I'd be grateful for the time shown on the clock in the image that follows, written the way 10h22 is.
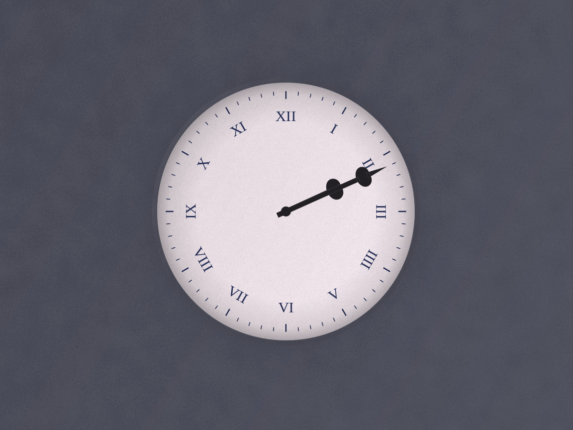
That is 2h11
